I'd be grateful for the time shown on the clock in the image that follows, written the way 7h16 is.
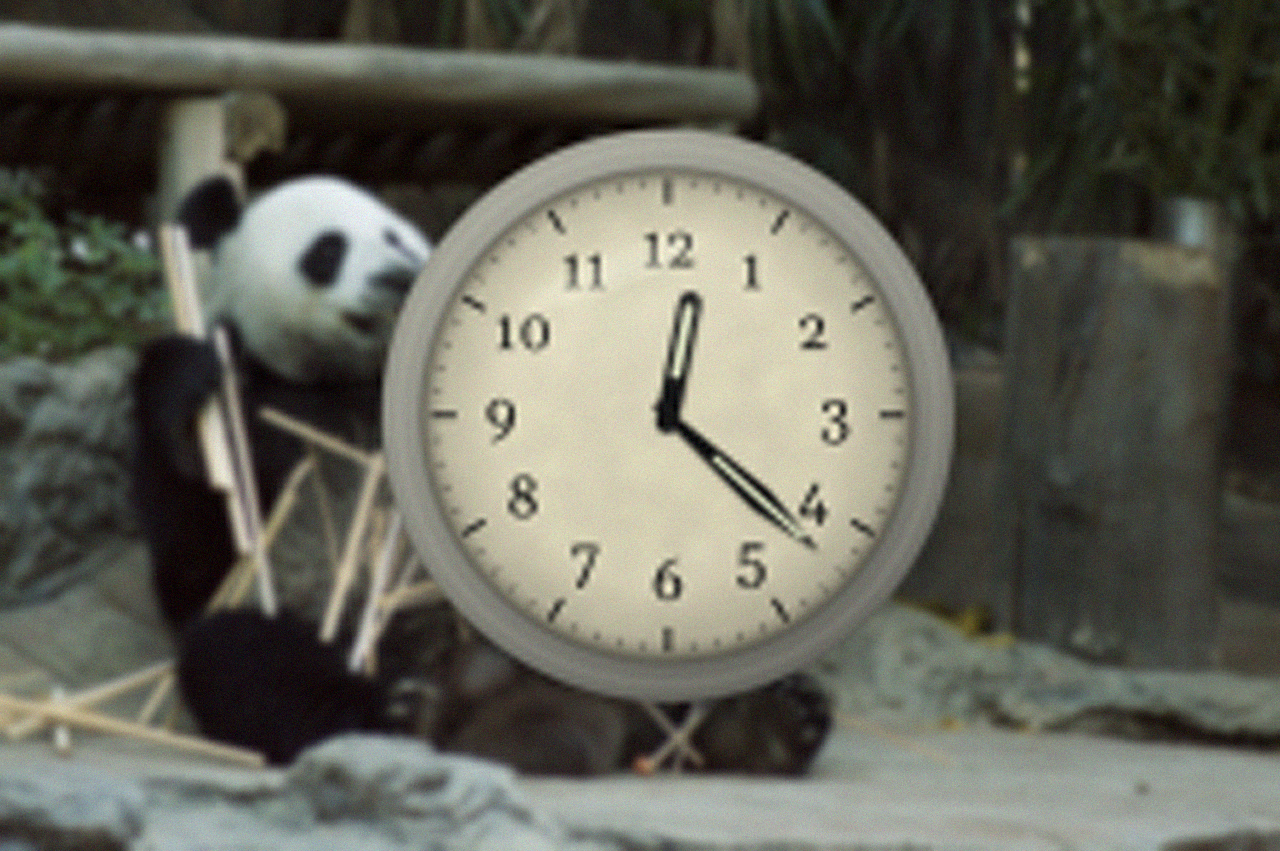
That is 12h22
